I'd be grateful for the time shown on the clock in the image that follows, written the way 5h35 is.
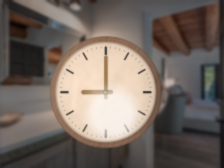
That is 9h00
